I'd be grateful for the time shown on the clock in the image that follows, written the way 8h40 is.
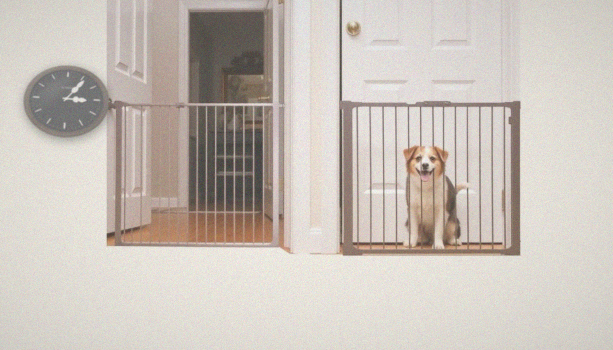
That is 3h06
